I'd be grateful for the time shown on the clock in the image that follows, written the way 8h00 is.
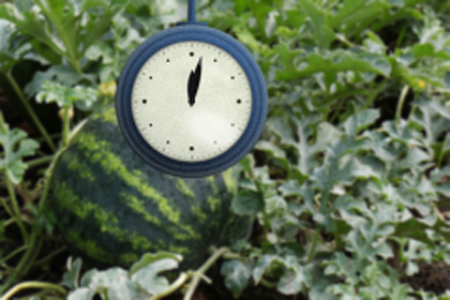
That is 12h02
